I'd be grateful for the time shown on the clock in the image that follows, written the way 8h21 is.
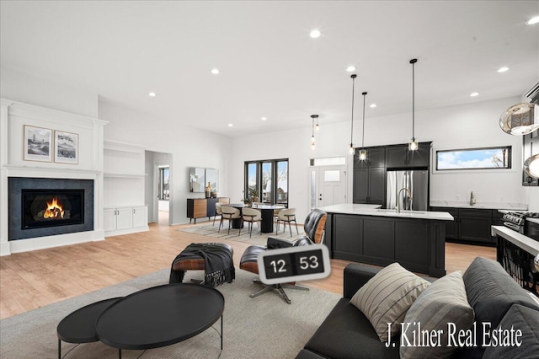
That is 12h53
